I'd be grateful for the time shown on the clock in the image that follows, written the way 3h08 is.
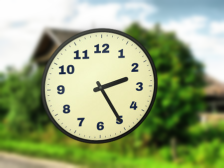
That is 2h25
